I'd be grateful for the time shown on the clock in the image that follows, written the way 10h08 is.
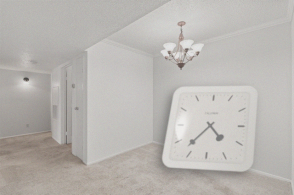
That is 4h37
